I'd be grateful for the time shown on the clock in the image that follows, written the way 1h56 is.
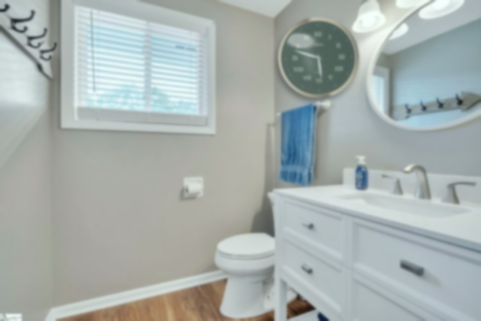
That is 5h48
